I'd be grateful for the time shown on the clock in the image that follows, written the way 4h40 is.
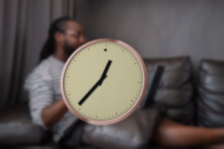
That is 12h36
